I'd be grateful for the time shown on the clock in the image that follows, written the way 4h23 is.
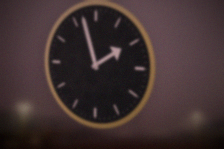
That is 1h57
